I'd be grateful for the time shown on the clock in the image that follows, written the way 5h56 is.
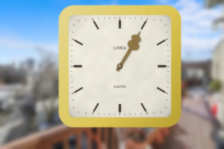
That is 1h05
